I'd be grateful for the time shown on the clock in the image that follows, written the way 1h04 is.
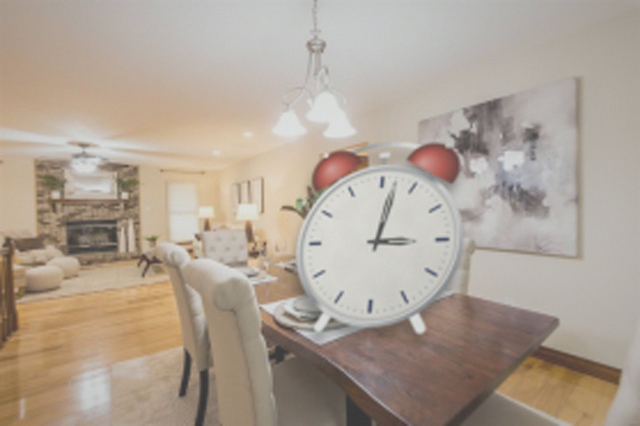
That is 3h02
